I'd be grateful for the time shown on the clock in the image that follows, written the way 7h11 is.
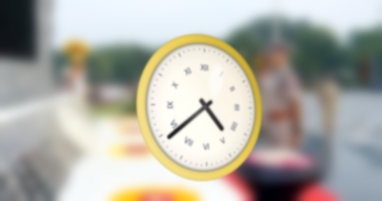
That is 4h39
